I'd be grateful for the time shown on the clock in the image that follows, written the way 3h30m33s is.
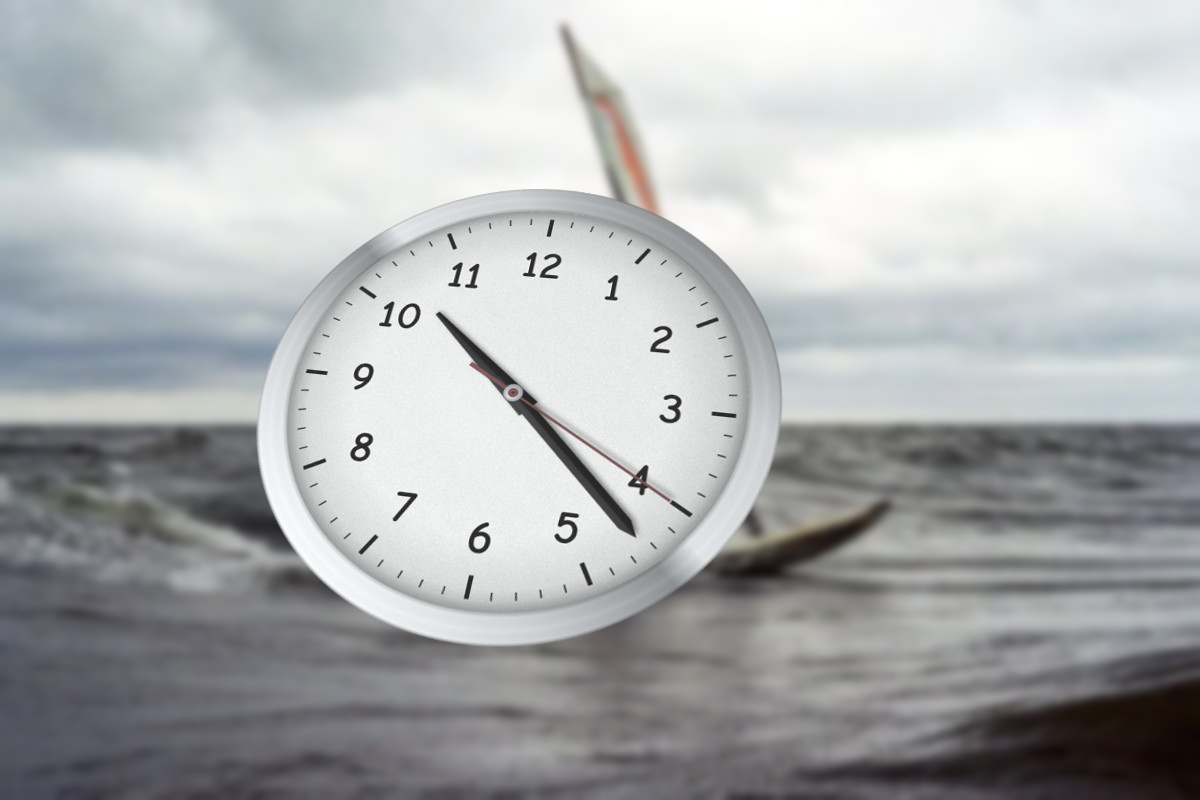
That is 10h22m20s
